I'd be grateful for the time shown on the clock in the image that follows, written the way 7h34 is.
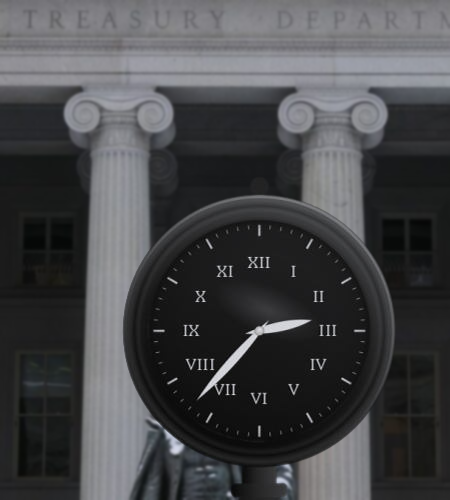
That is 2h37
